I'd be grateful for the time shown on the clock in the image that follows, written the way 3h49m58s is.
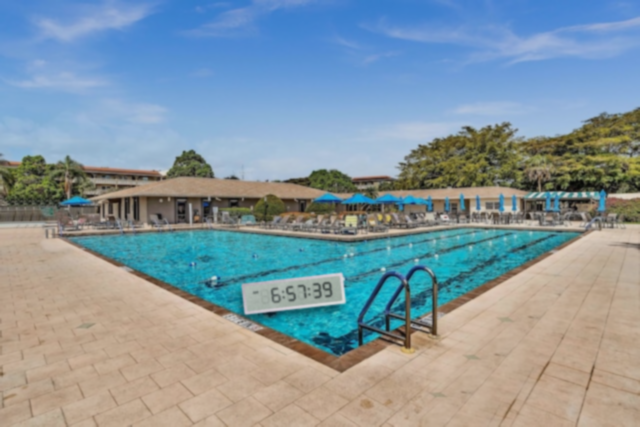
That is 6h57m39s
